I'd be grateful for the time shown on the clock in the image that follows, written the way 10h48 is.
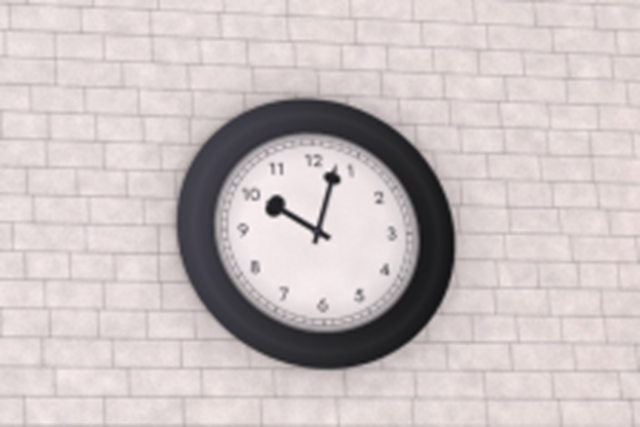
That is 10h03
